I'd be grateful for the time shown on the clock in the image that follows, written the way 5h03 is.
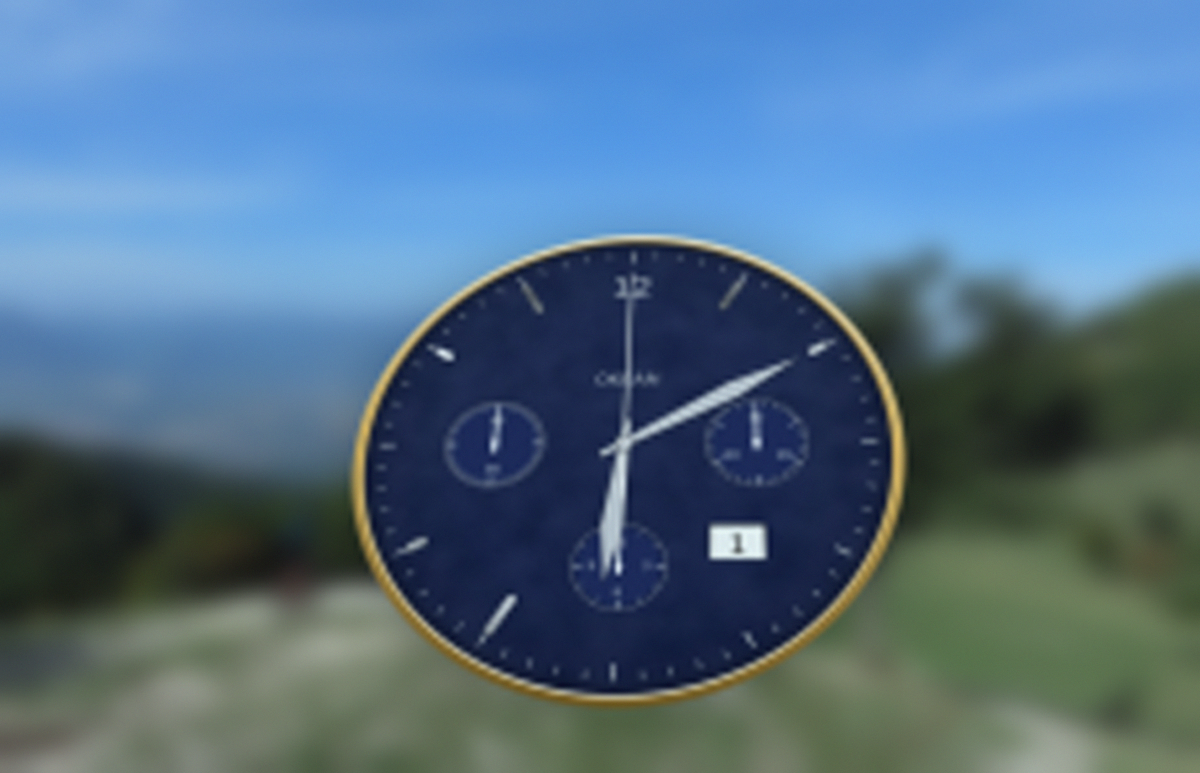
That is 6h10
